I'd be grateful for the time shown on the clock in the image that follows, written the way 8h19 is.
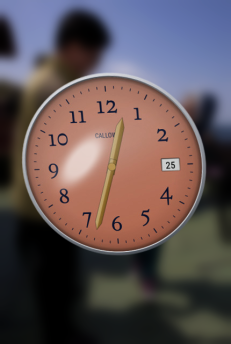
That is 12h33
